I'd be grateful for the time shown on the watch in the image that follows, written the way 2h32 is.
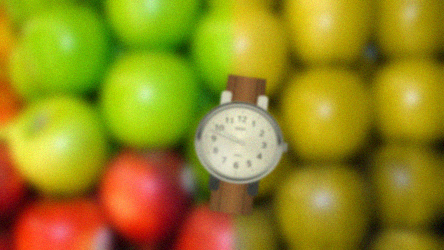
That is 9h48
